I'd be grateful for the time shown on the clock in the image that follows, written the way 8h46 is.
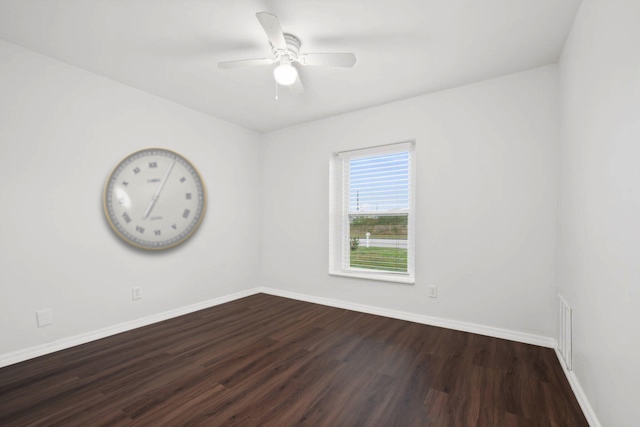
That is 7h05
